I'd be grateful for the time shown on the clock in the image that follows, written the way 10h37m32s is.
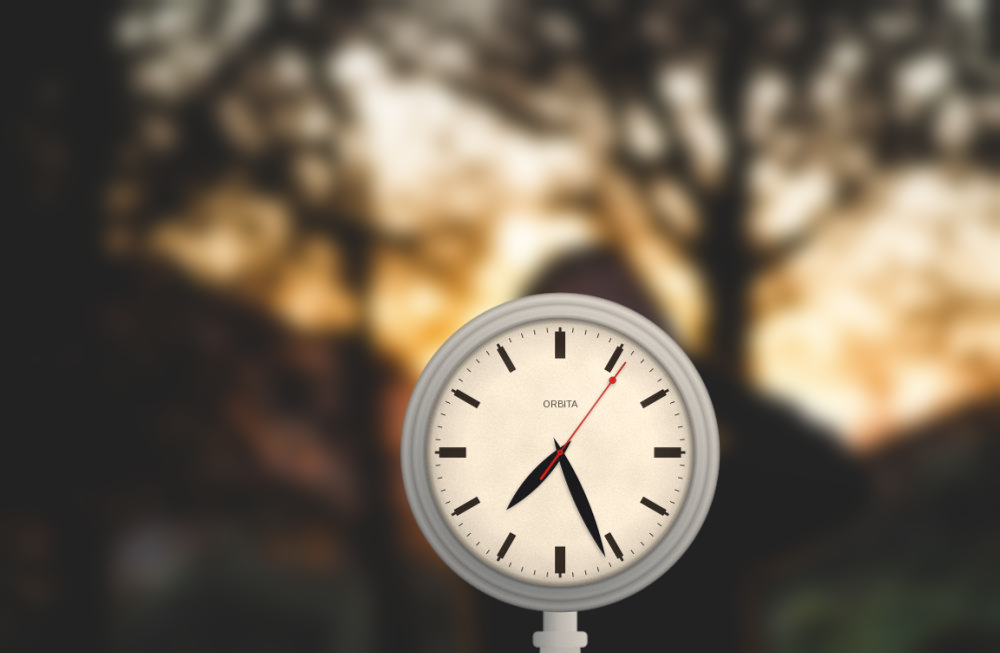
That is 7h26m06s
